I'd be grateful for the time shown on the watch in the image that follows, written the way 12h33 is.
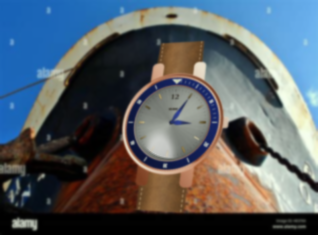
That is 3h05
